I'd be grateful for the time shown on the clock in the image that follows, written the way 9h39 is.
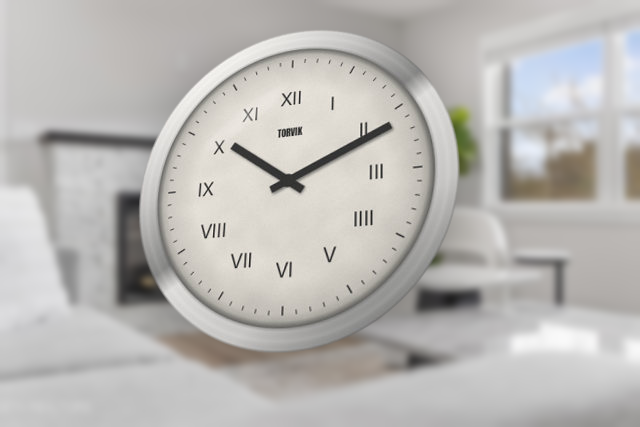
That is 10h11
